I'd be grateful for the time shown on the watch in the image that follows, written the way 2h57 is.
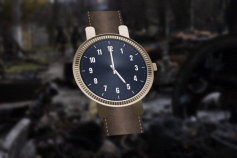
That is 5h00
